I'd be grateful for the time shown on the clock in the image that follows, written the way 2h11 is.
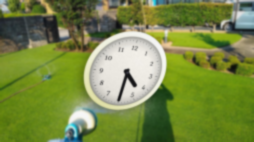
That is 4h30
